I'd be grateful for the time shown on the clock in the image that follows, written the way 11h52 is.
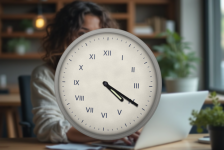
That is 4h20
